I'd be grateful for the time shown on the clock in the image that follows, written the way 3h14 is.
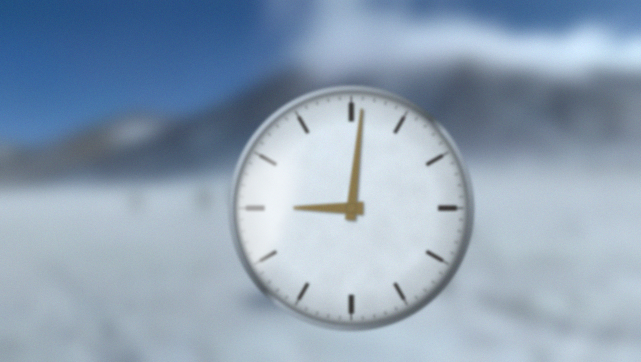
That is 9h01
